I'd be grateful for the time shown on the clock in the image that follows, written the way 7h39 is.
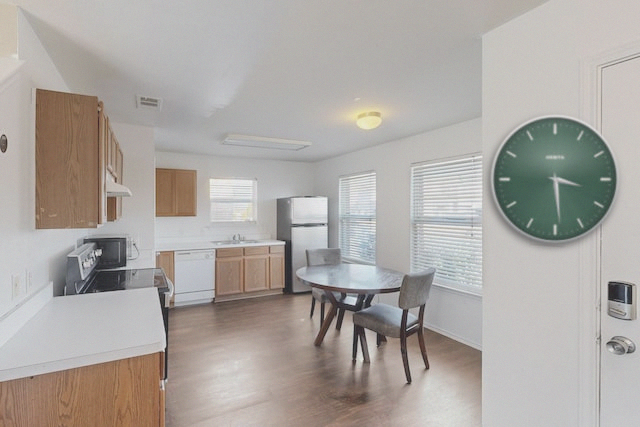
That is 3h29
